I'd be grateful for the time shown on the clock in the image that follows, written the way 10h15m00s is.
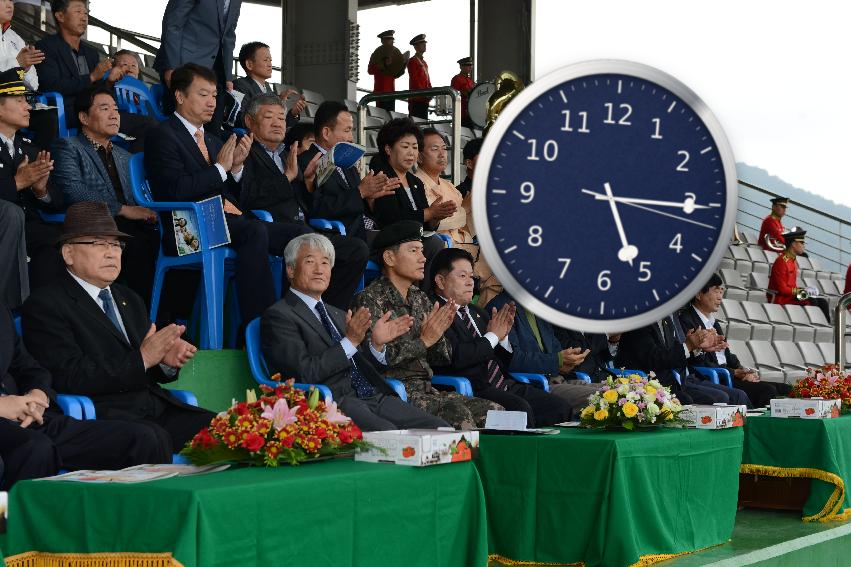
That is 5h15m17s
